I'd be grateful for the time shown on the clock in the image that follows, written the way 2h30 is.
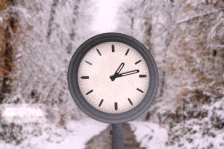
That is 1h13
